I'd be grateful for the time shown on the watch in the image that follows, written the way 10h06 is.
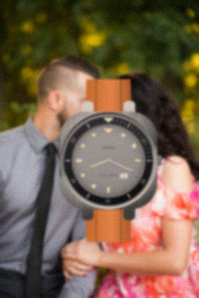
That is 8h19
